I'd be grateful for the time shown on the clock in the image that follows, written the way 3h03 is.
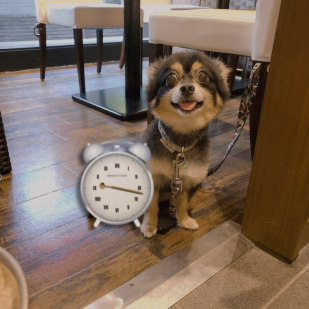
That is 9h17
